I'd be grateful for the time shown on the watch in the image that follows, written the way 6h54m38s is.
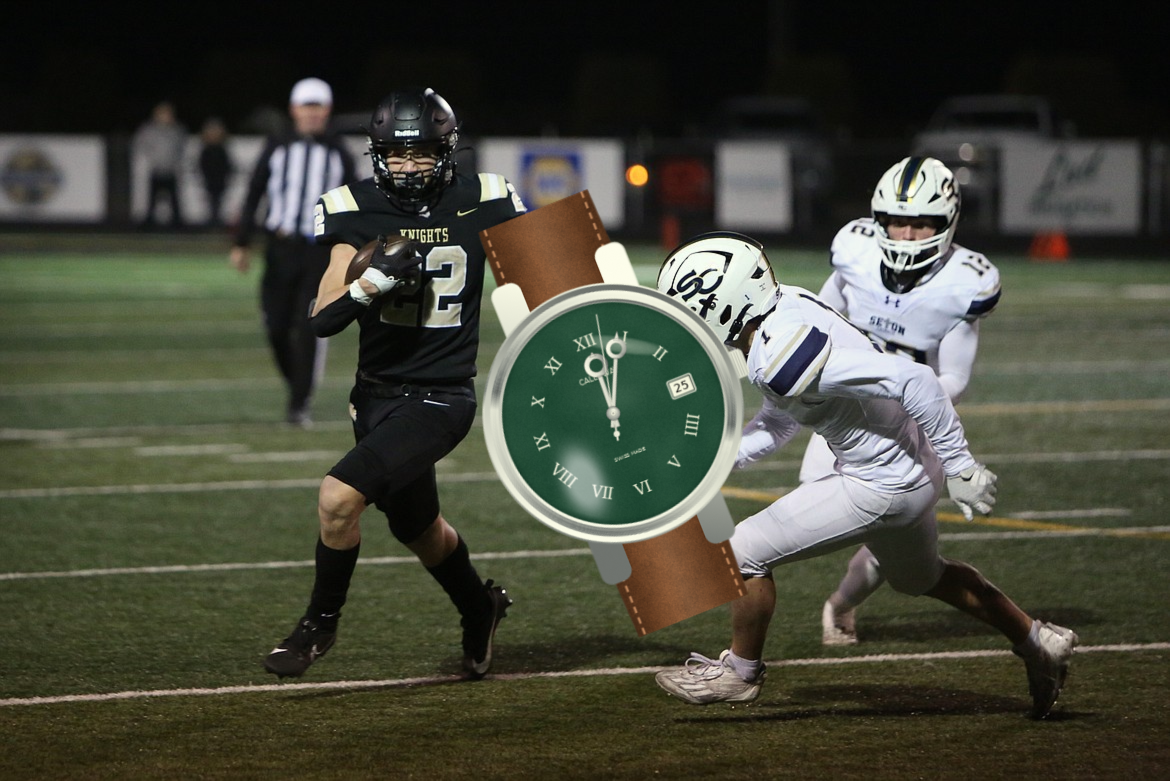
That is 12h04m02s
